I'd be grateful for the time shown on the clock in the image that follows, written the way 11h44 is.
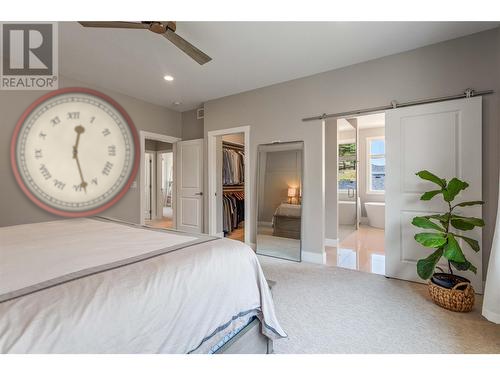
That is 12h28
